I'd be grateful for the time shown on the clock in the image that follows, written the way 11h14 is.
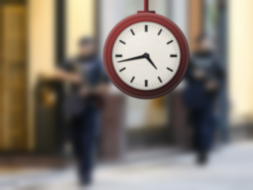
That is 4h43
